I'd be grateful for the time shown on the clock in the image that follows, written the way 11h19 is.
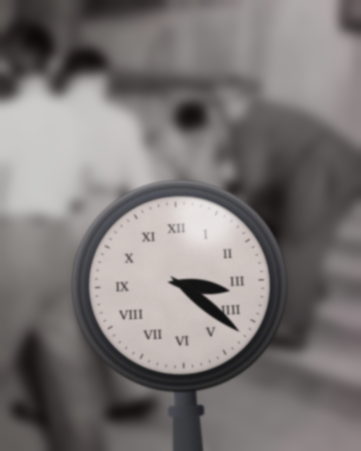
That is 3h22
